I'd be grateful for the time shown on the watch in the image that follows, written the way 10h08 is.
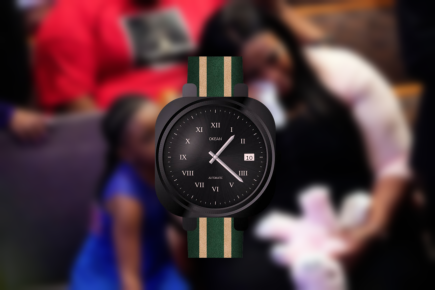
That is 1h22
